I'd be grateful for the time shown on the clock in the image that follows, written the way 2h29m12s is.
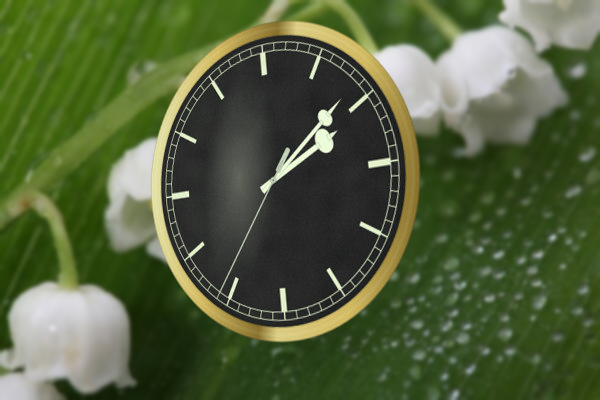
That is 2h08m36s
